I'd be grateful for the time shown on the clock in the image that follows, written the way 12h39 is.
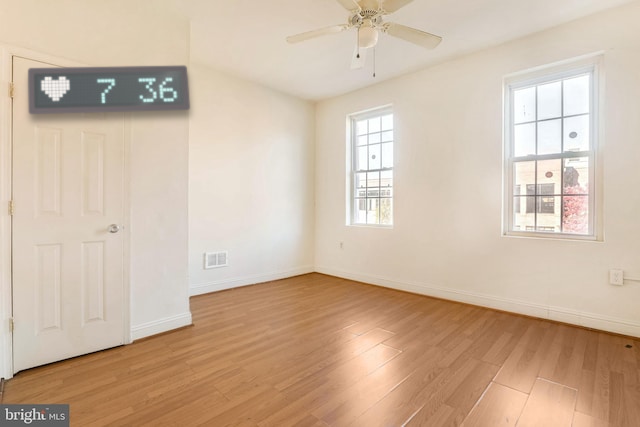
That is 7h36
